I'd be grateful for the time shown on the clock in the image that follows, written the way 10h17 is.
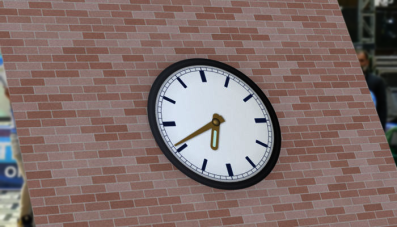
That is 6h41
